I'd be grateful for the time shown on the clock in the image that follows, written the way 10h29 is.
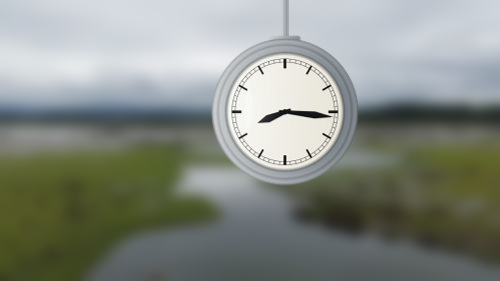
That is 8h16
